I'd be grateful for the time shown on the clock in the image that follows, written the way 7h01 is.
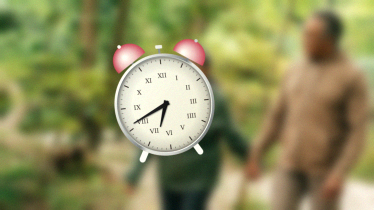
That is 6h41
